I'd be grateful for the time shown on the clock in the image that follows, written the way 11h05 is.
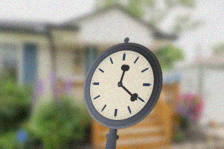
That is 12h21
